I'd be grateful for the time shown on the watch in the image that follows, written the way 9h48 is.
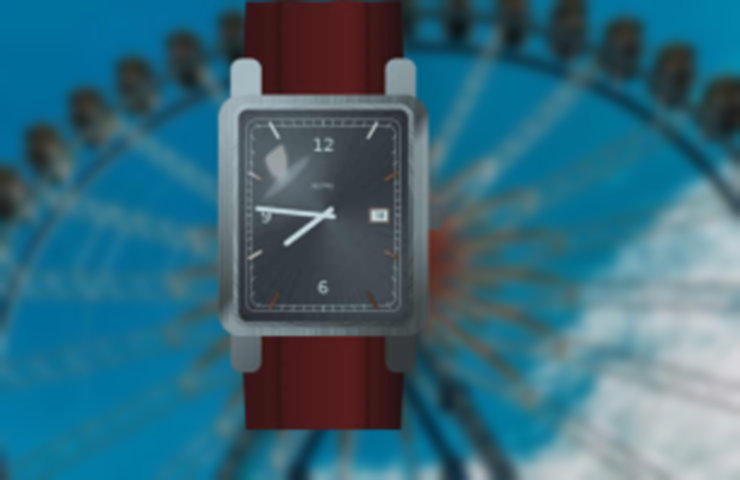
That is 7h46
